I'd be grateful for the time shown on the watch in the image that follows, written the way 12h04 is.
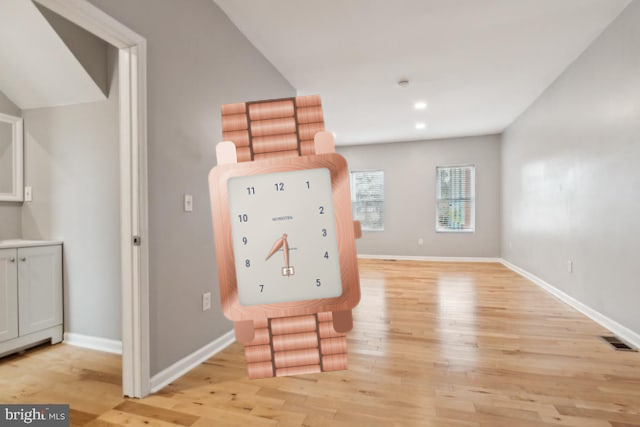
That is 7h30
